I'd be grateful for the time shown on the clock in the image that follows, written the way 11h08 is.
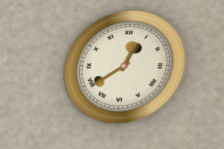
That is 12h39
